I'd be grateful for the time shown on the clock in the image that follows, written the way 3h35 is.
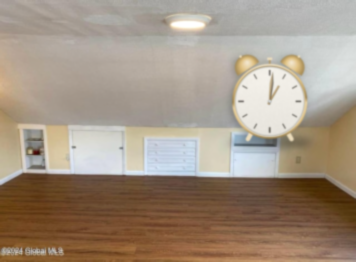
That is 1h01
